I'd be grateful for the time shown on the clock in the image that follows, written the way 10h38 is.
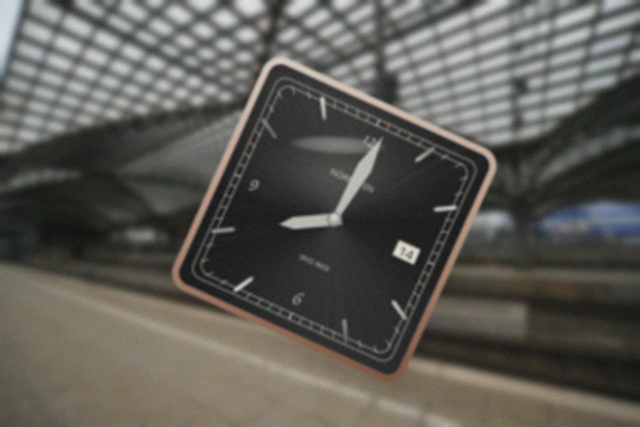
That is 8h01
